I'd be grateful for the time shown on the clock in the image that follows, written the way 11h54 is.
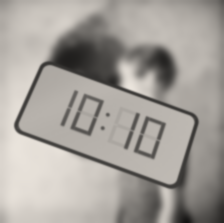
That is 10h10
